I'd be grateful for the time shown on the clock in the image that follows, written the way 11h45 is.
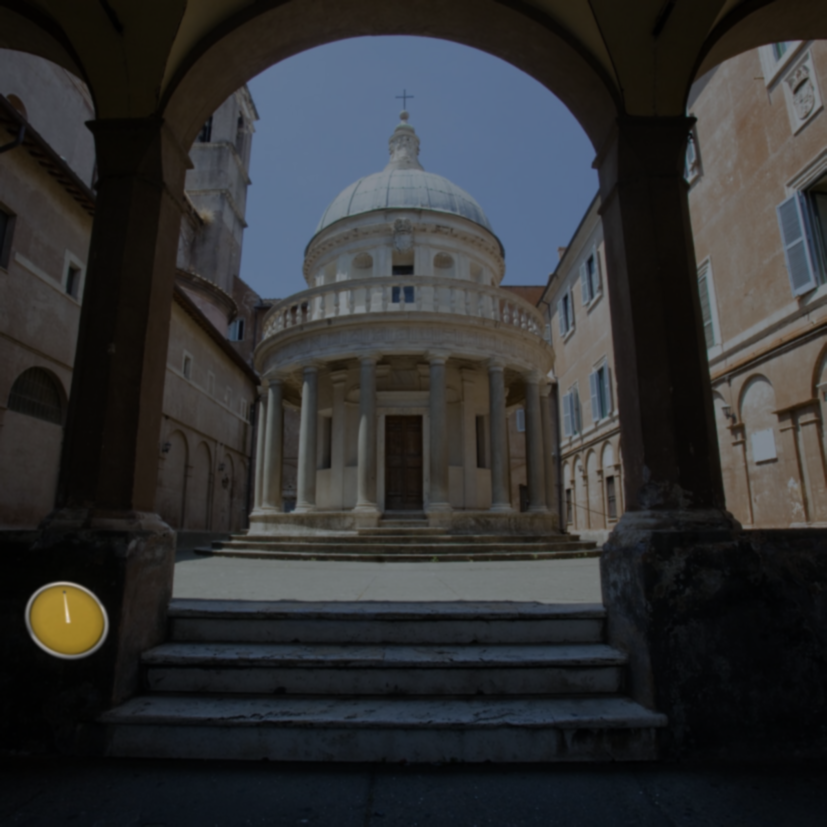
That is 12h00
